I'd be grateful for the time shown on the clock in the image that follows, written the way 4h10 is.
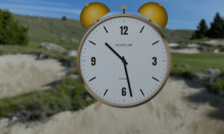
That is 10h28
